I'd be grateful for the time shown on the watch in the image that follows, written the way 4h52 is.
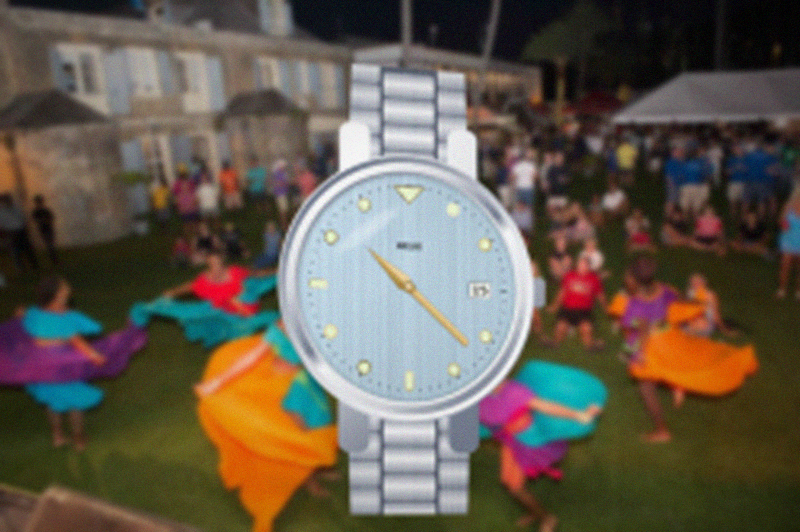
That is 10h22
